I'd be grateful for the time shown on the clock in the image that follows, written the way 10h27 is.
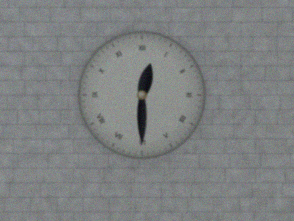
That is 12h30
